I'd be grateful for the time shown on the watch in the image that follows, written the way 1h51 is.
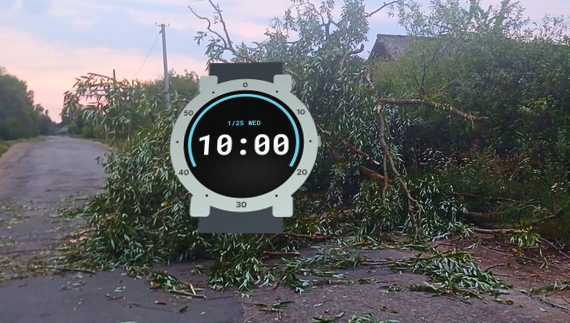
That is 10h00
